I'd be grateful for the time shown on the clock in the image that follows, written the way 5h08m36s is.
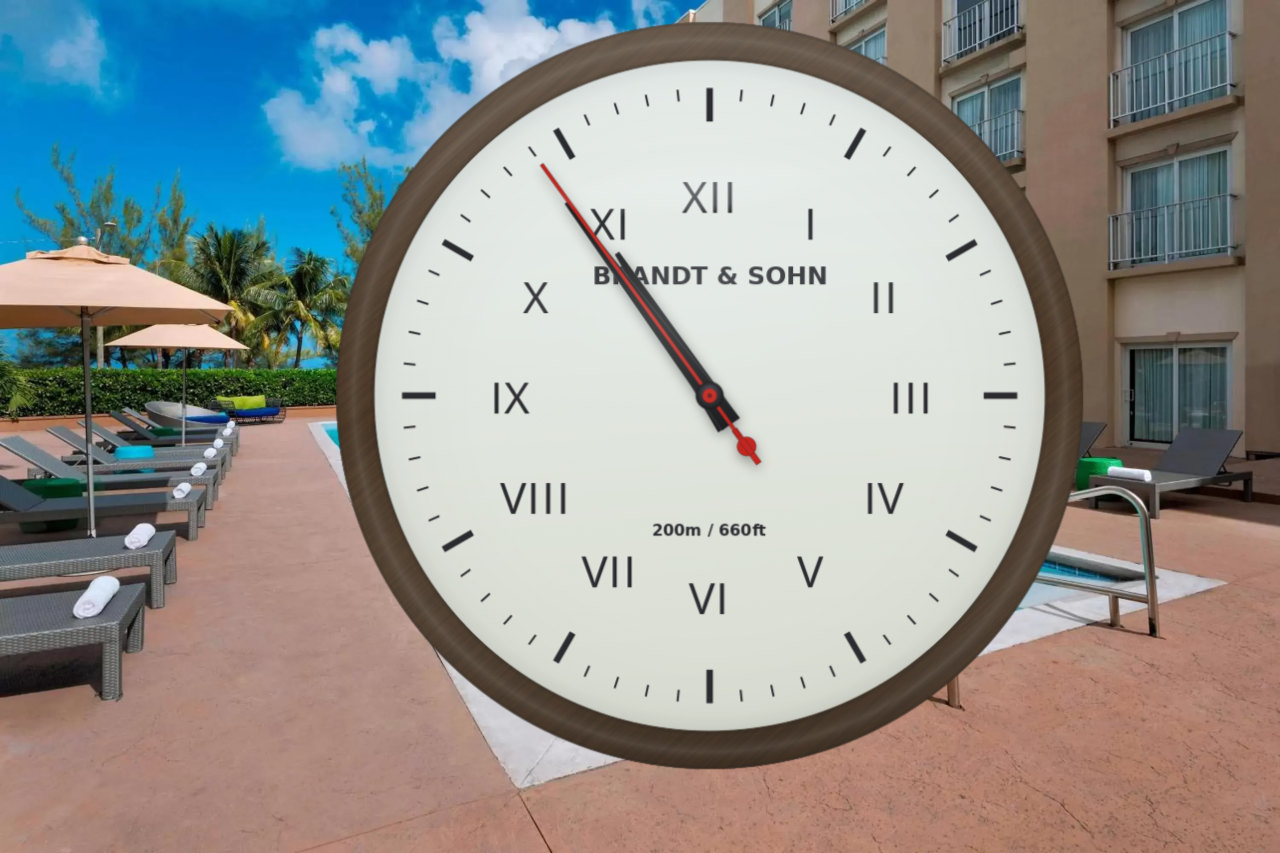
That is 10h53m54s
